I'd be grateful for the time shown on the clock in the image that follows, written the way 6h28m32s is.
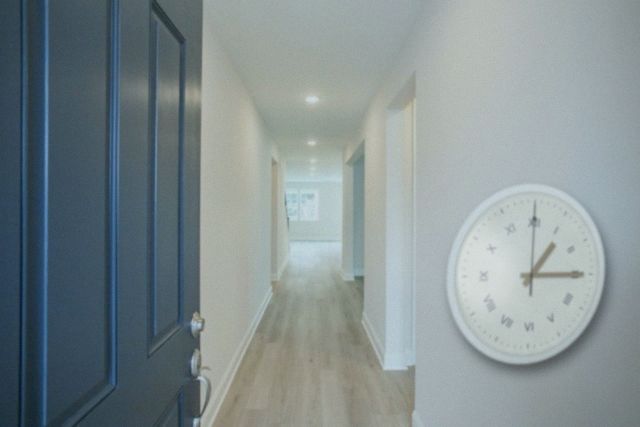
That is 1h15m00s
